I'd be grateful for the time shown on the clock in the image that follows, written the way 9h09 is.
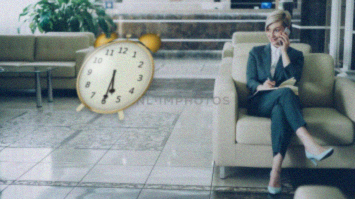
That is 5h30
